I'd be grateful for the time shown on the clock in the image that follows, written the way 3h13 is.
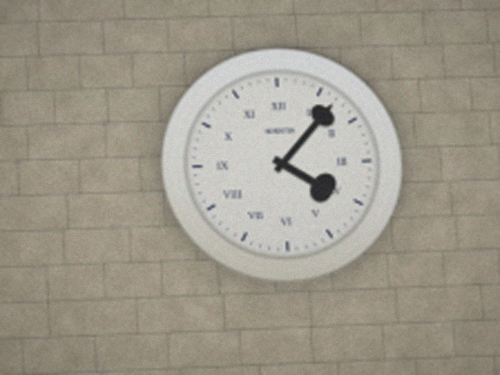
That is 4h07
